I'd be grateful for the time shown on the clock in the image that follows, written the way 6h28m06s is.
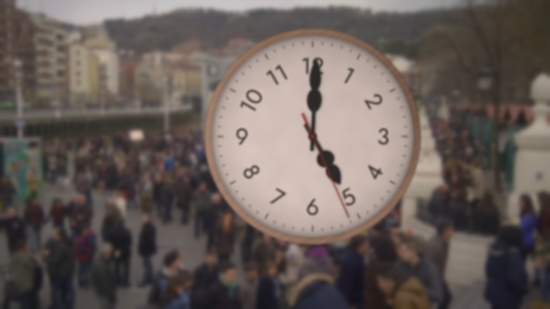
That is 5h00m26s
